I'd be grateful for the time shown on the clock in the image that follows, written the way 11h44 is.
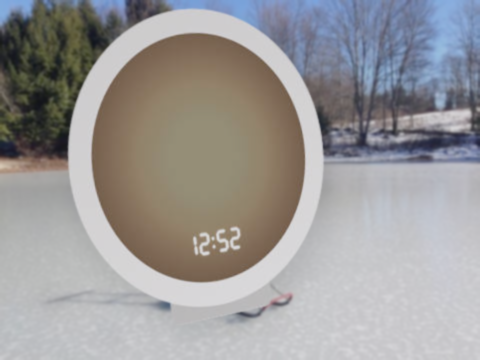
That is 12h52
